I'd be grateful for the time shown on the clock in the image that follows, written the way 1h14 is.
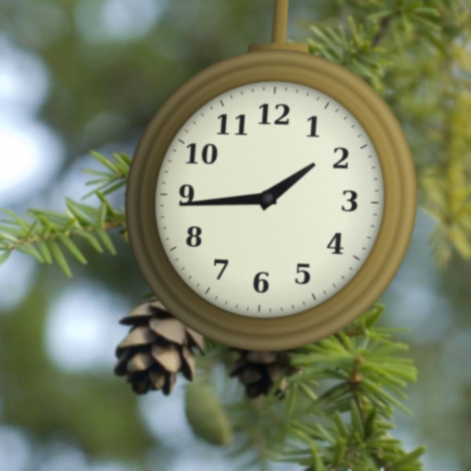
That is 1h44
